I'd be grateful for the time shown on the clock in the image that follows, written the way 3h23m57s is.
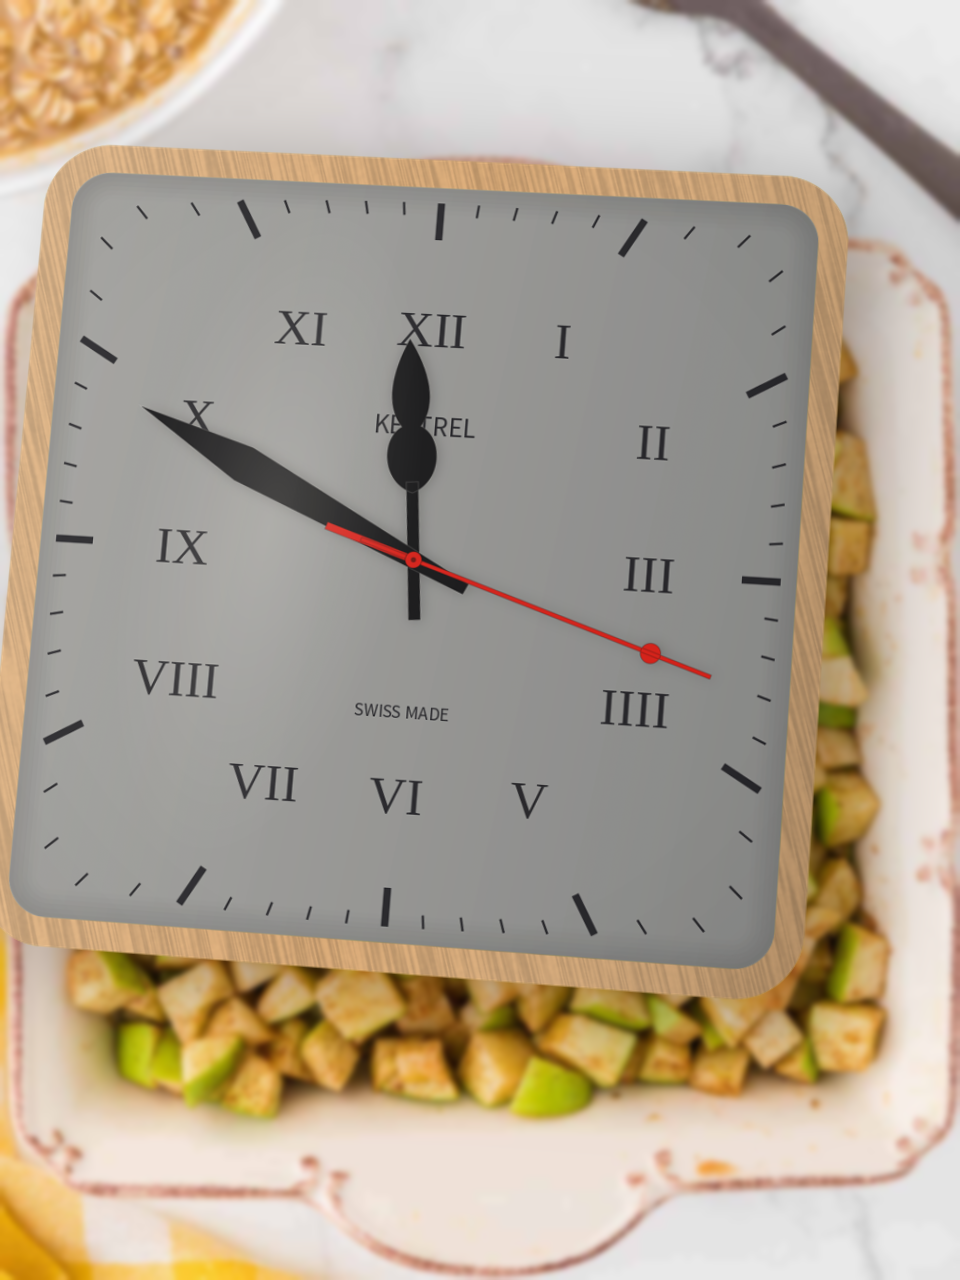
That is 11h49m18s
